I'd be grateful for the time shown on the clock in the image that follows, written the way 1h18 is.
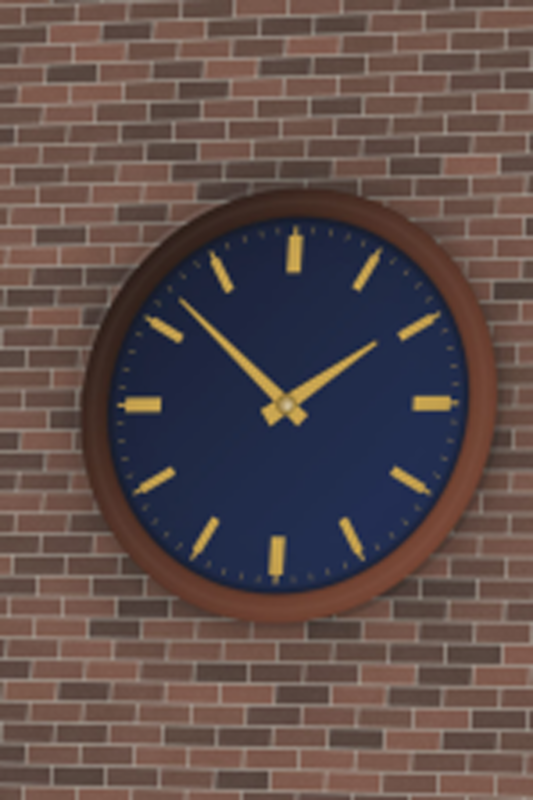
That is 1h52
